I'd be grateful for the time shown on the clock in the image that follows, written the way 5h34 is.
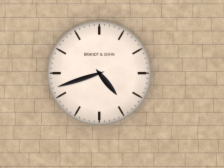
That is 4h42
